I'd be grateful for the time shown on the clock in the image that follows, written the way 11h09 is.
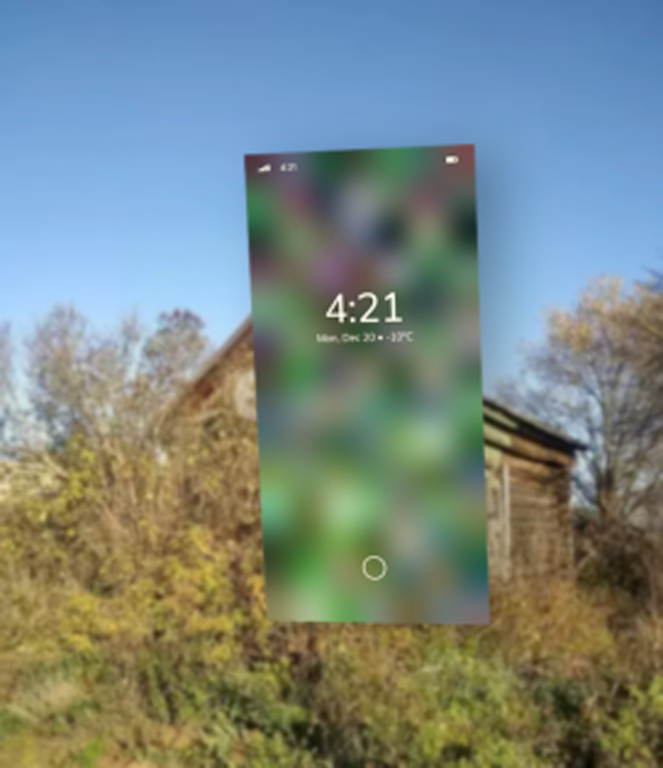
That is 4h21
